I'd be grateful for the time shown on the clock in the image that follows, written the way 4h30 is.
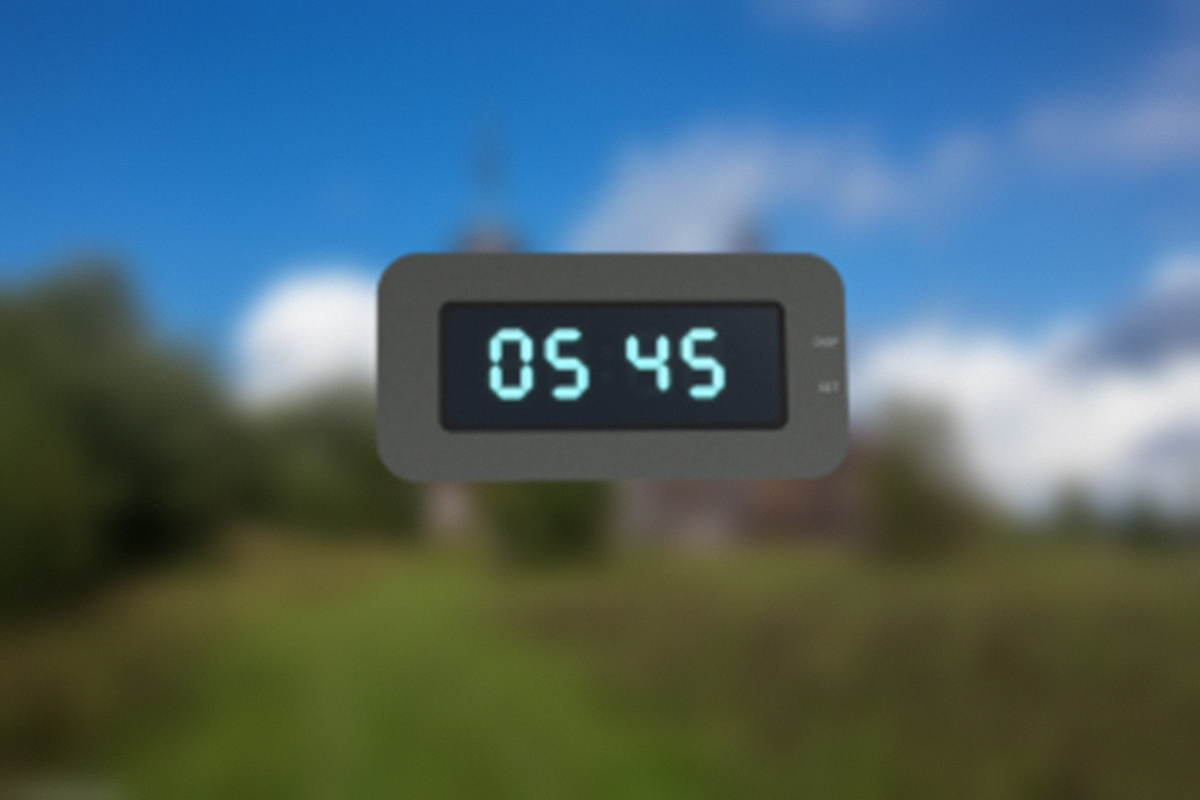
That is 5h45
